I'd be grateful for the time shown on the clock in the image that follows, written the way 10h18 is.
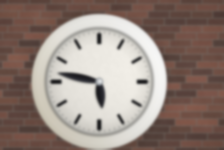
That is 5h47
